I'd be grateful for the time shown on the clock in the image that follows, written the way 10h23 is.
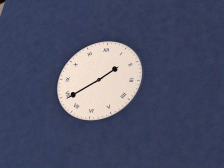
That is 1h39
